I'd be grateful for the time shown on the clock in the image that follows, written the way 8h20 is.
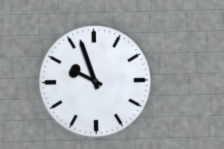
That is 9h57
